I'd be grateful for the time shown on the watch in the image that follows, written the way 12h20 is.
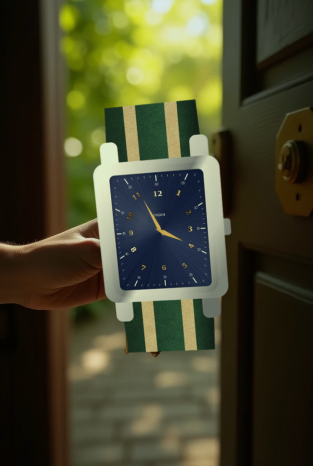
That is 3h56
